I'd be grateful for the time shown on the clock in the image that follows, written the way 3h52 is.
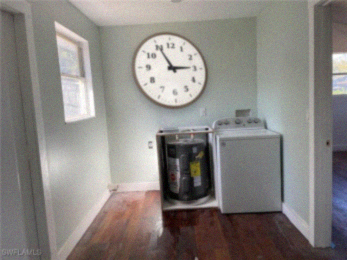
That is 2h55
